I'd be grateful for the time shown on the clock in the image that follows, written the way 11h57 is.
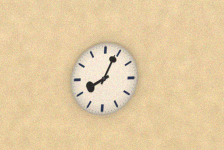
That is 8h04
